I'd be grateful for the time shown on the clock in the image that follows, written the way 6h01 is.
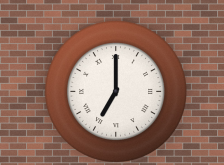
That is 7h00
